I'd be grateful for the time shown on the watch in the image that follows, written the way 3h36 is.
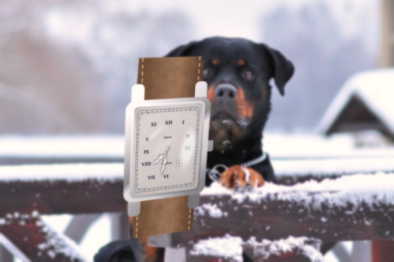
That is 7h32
